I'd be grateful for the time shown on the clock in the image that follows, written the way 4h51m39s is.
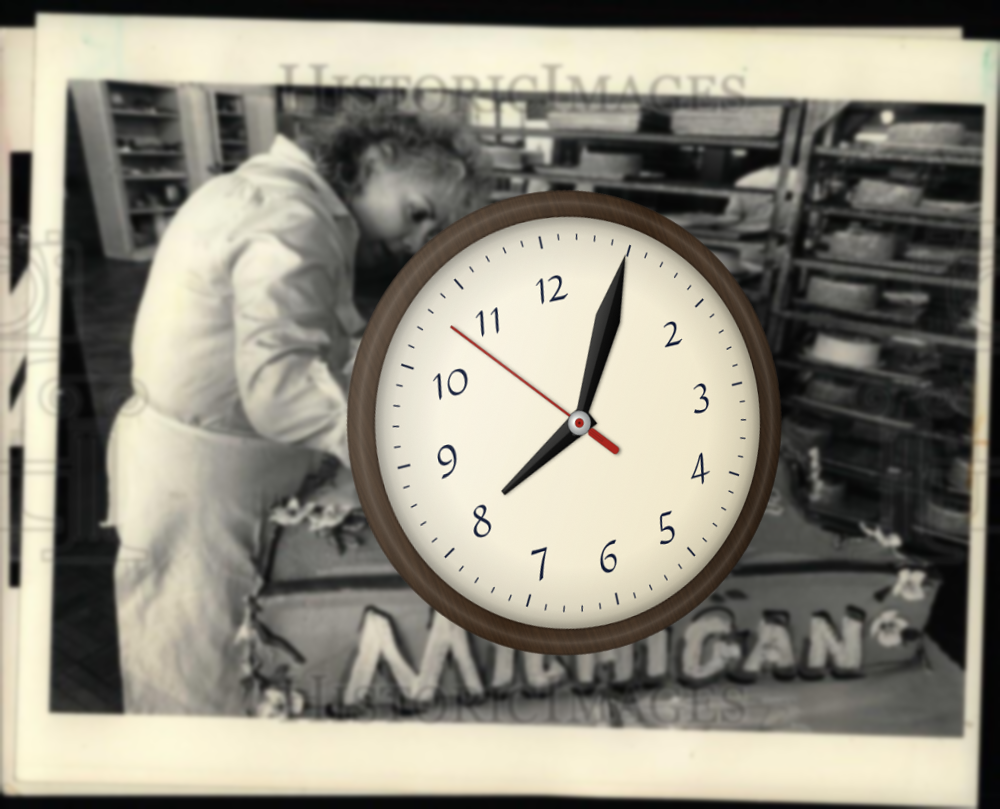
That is 8h04m53s
